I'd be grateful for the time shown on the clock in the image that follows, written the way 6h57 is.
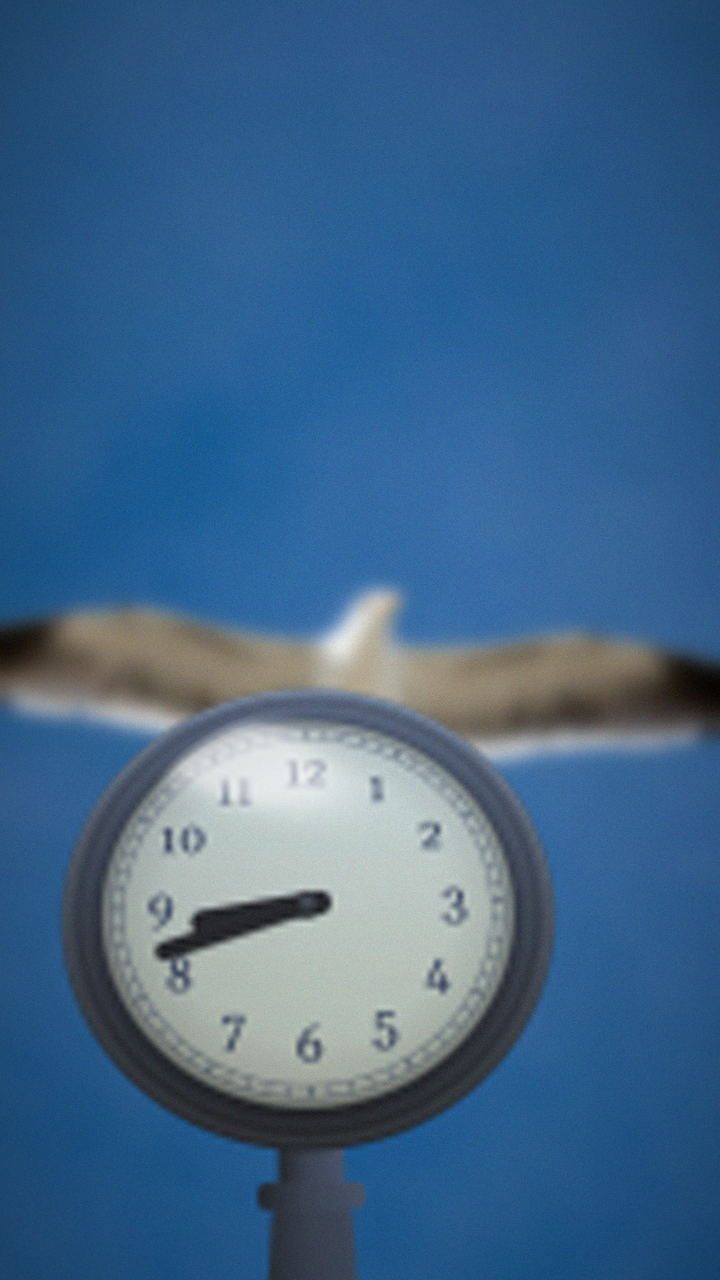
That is 8h42
